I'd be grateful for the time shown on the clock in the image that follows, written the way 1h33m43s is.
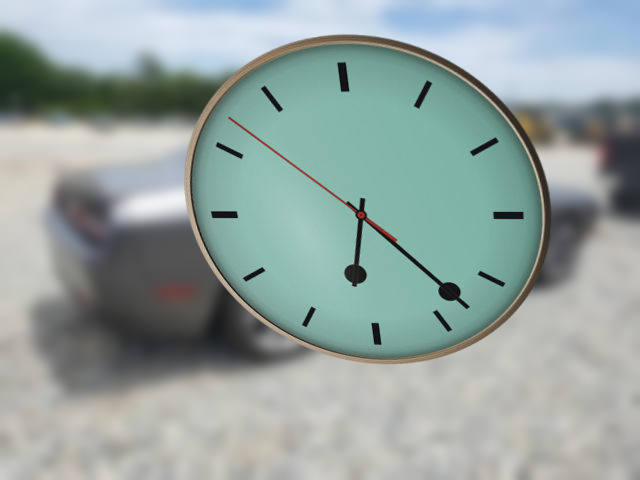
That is 6h22m52s
